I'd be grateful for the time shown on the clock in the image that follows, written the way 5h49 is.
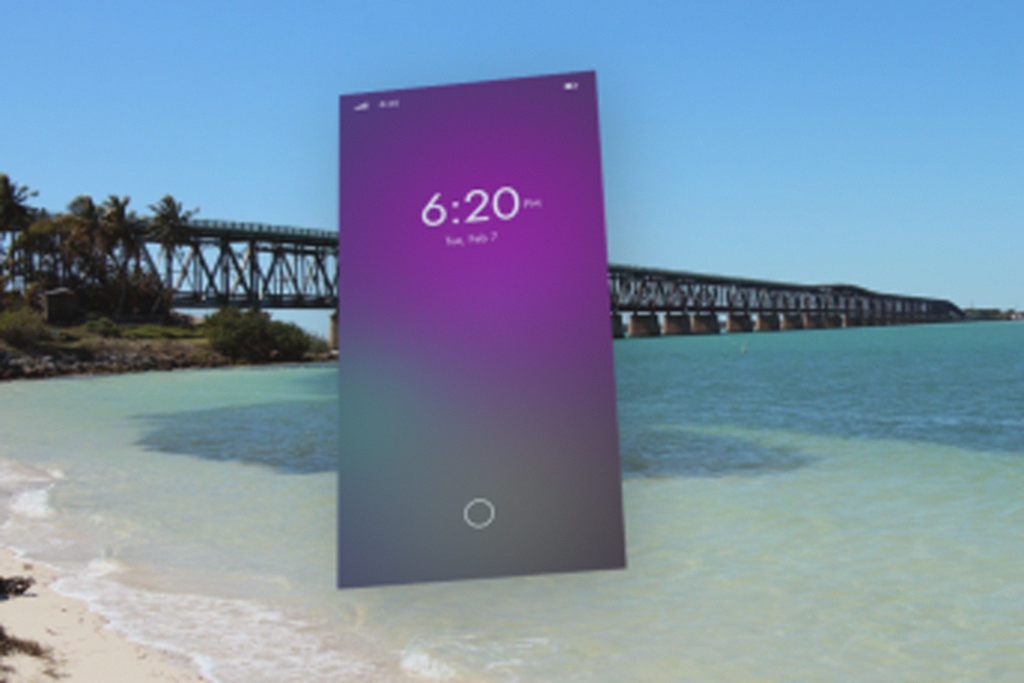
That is 6h20
